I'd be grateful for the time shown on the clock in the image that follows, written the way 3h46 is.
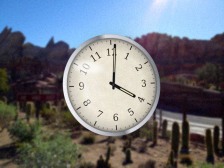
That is 4h01
